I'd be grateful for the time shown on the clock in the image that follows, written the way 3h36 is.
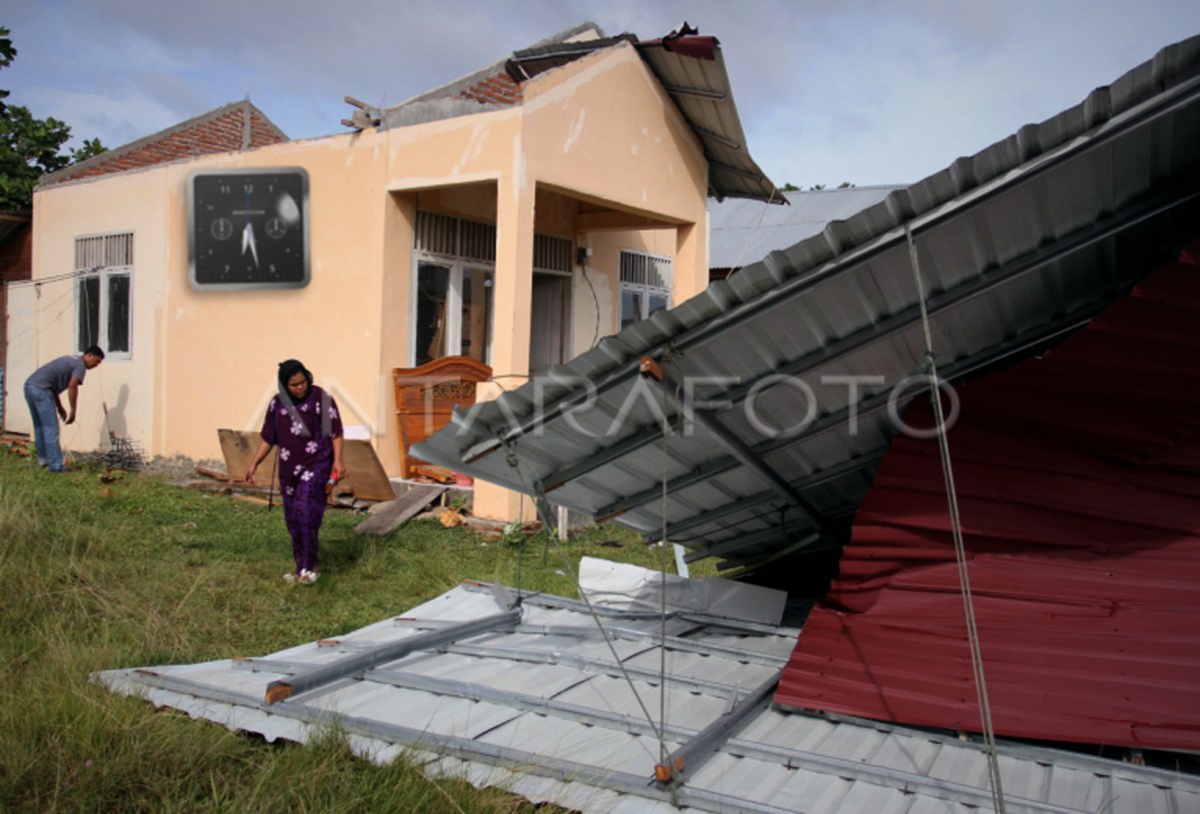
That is 6h28
